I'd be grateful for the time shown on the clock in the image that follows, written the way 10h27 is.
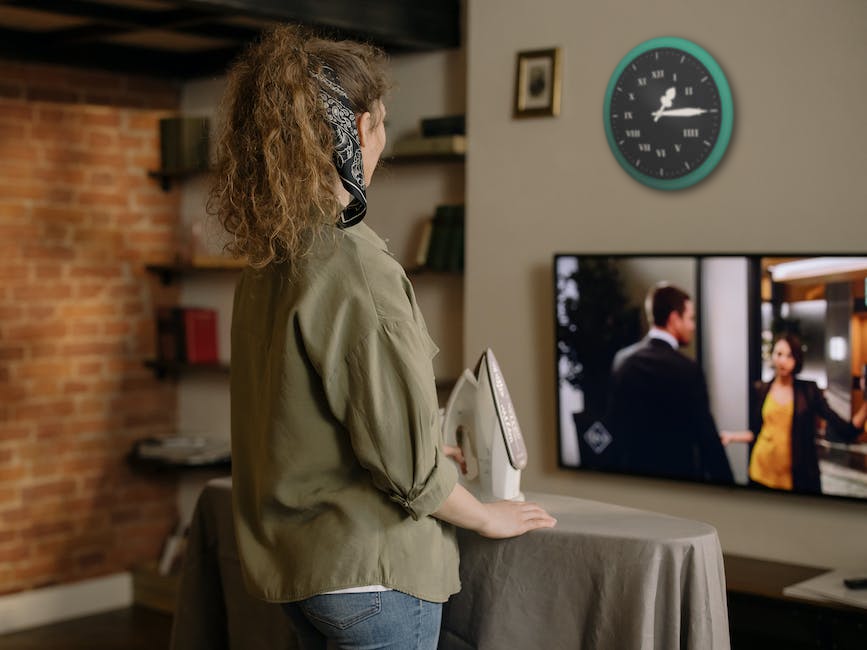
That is 1h15
